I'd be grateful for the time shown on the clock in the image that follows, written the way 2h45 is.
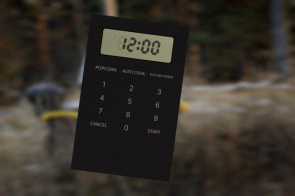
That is 12h00
